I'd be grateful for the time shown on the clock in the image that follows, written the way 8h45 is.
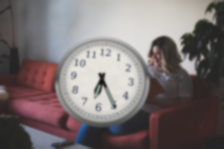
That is 6h25
